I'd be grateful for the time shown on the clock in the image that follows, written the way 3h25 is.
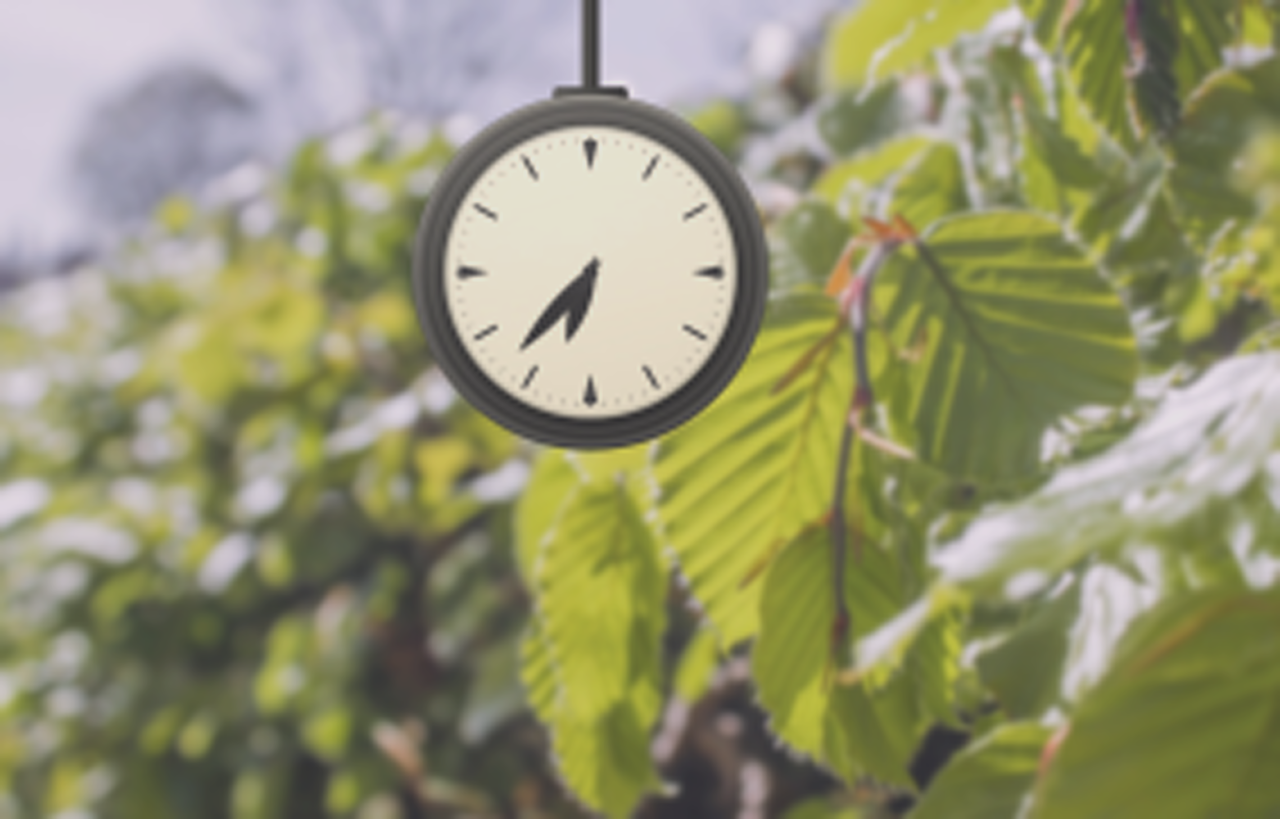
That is 6h37
